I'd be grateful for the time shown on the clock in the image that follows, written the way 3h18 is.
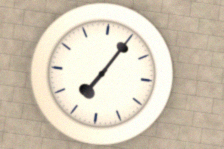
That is 7h05
